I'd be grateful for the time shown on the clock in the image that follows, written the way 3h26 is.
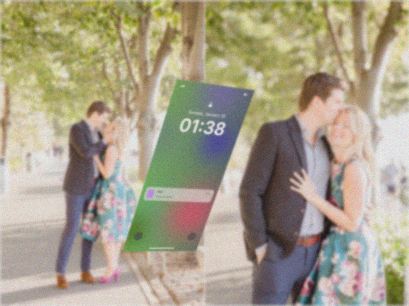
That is 1h38
